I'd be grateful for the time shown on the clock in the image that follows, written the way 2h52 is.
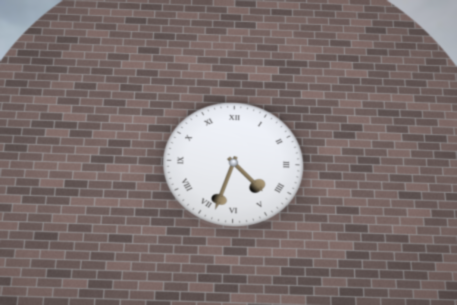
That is 4h33
